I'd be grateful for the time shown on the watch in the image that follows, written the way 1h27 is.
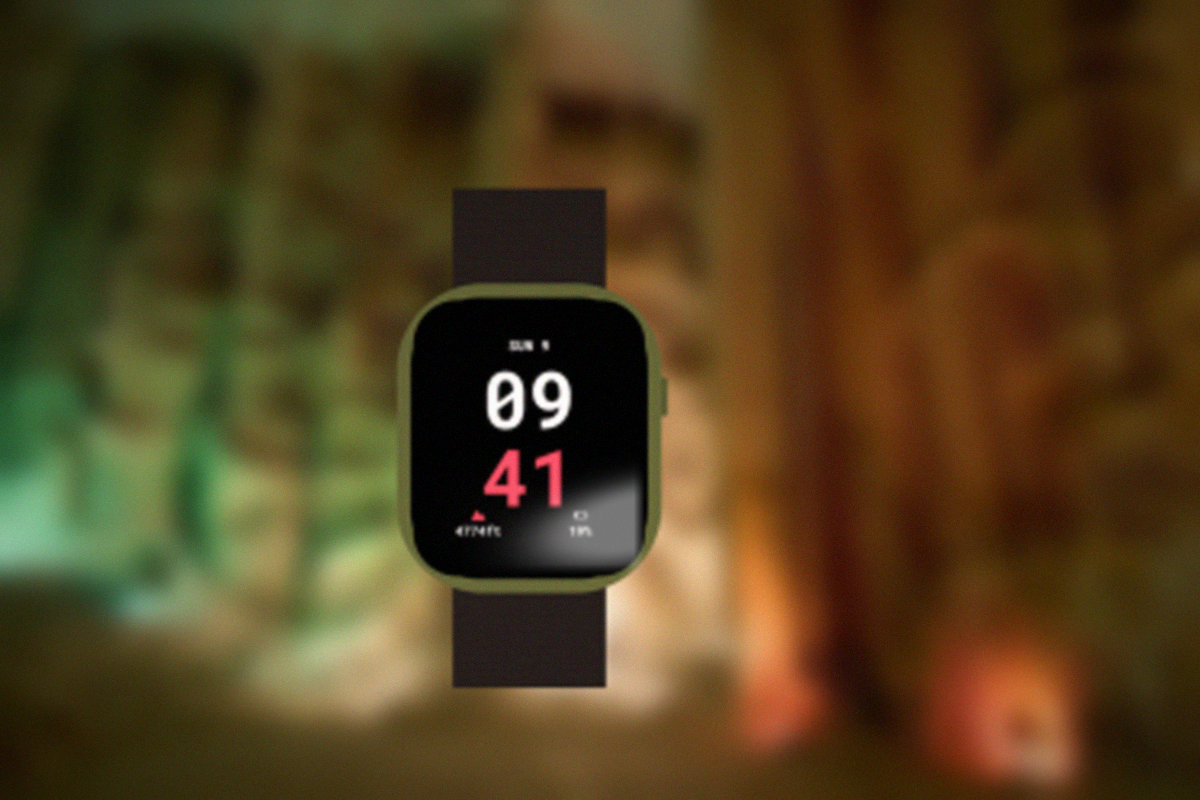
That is 9h41
